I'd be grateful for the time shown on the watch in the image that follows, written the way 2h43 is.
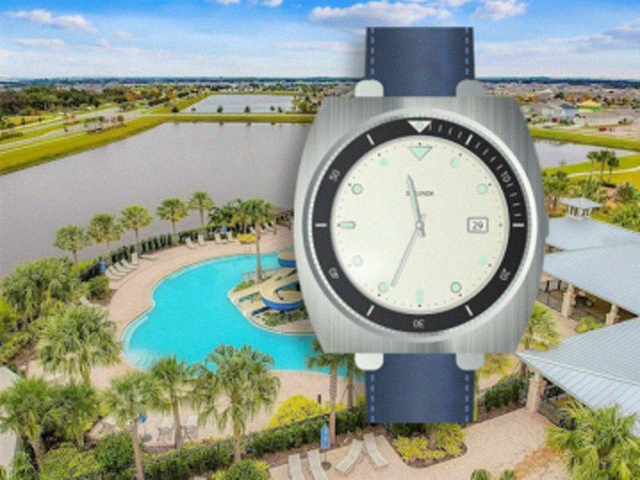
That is 11h34
